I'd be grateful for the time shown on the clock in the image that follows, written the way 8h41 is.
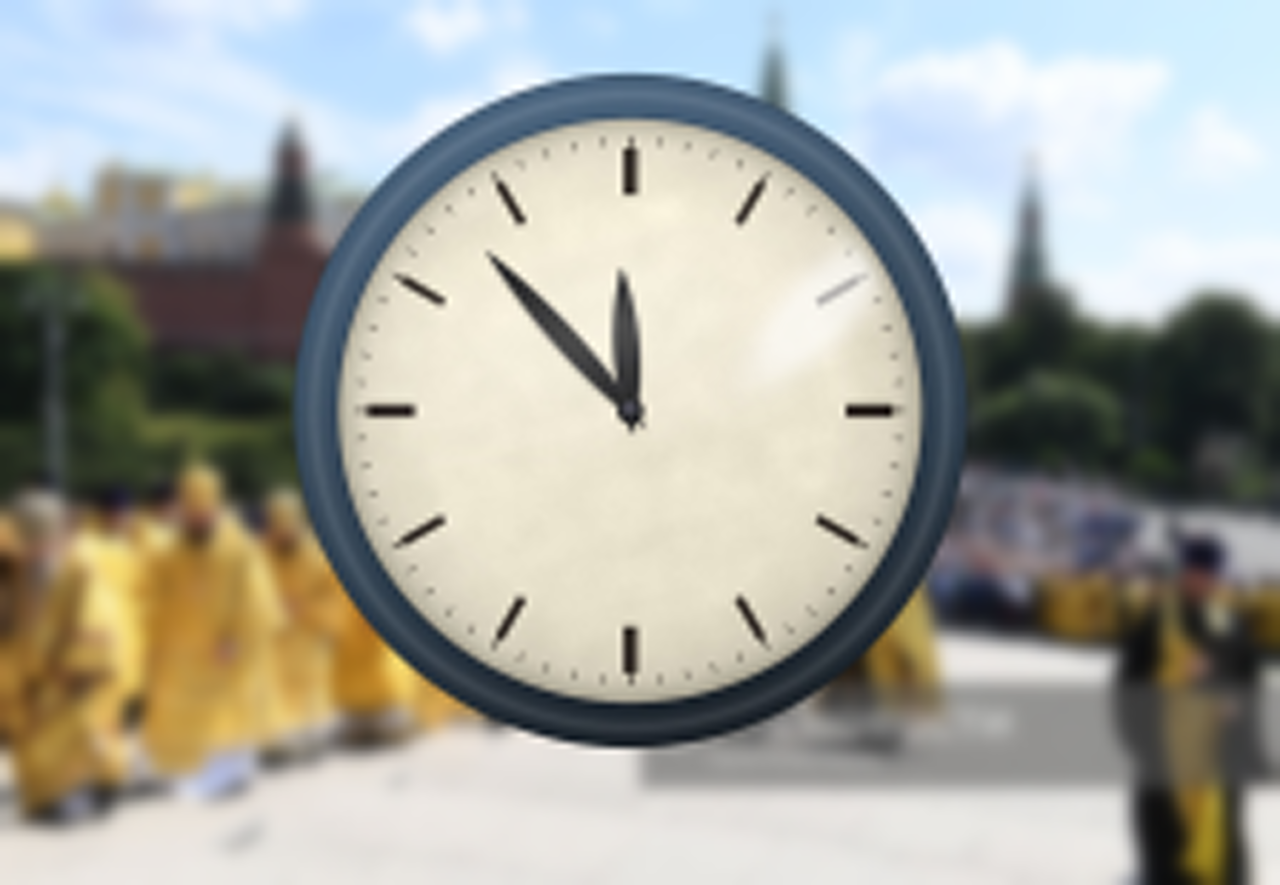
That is 11h53
